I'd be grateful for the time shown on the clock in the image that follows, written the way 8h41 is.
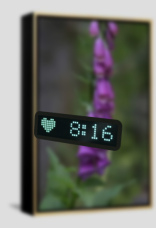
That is 8h16
